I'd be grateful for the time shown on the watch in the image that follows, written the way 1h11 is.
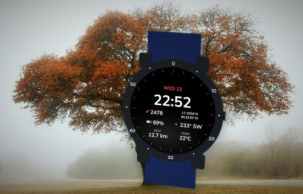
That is 22h52
